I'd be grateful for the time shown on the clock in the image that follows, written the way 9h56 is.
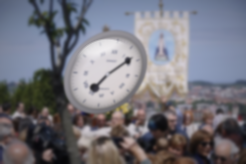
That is 7h08
